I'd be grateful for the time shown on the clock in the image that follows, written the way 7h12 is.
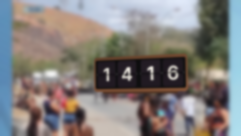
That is 14h16
